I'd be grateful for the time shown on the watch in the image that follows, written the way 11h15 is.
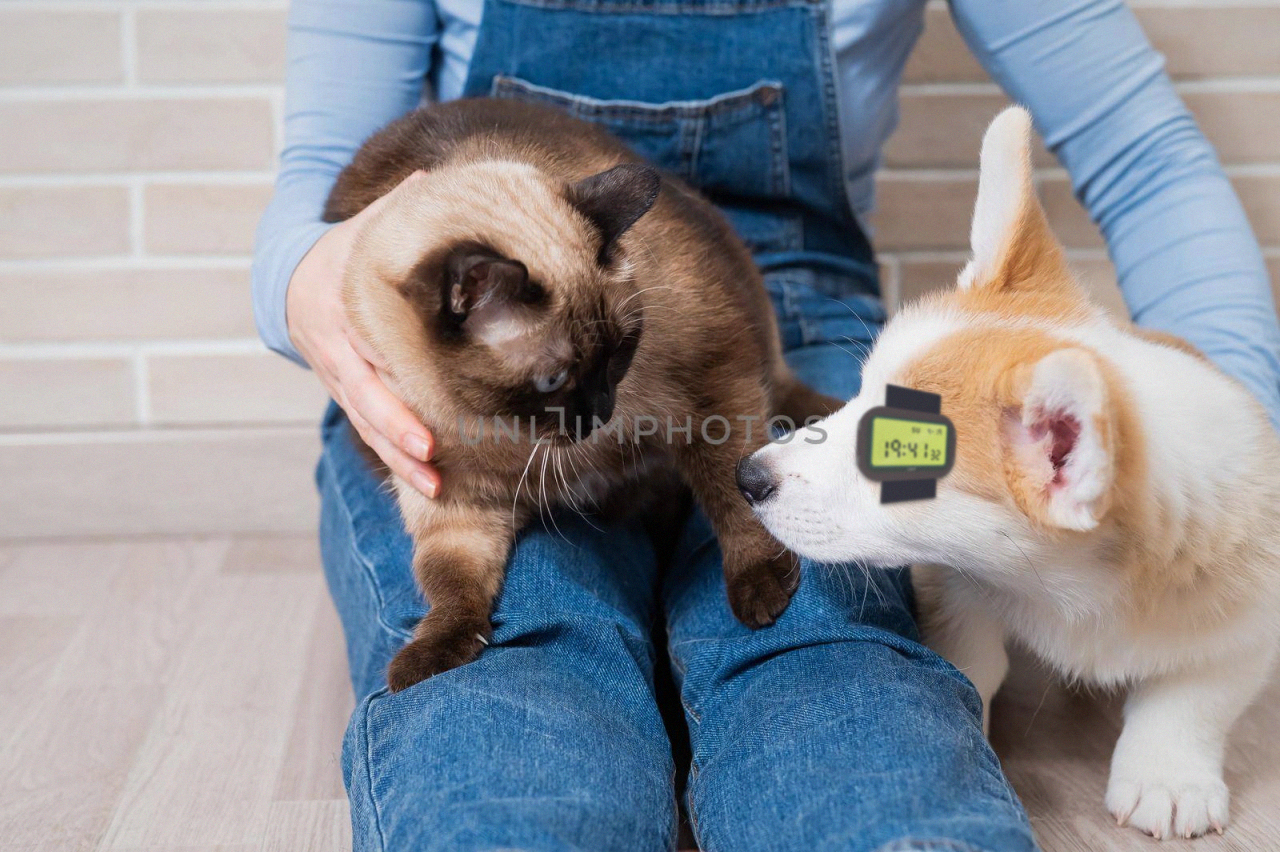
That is 19h41
